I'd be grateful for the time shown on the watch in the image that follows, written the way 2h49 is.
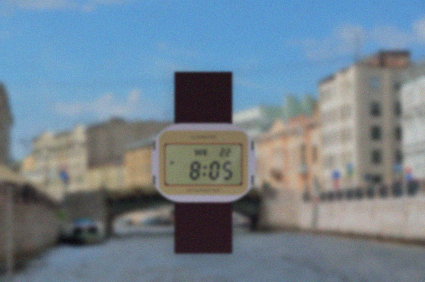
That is 8h05
